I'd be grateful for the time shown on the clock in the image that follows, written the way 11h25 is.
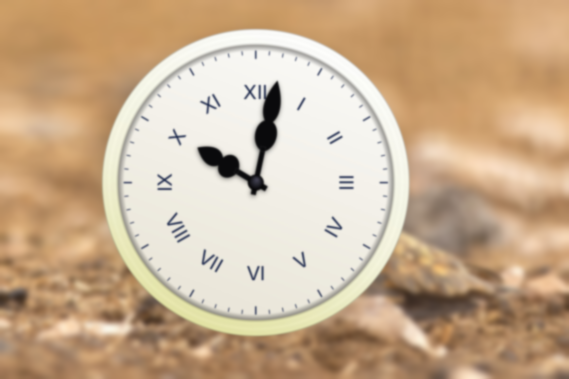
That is 10h02
